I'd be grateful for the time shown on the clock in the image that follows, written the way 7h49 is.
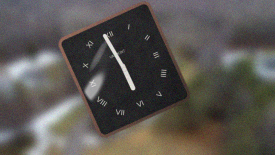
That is 5h59
